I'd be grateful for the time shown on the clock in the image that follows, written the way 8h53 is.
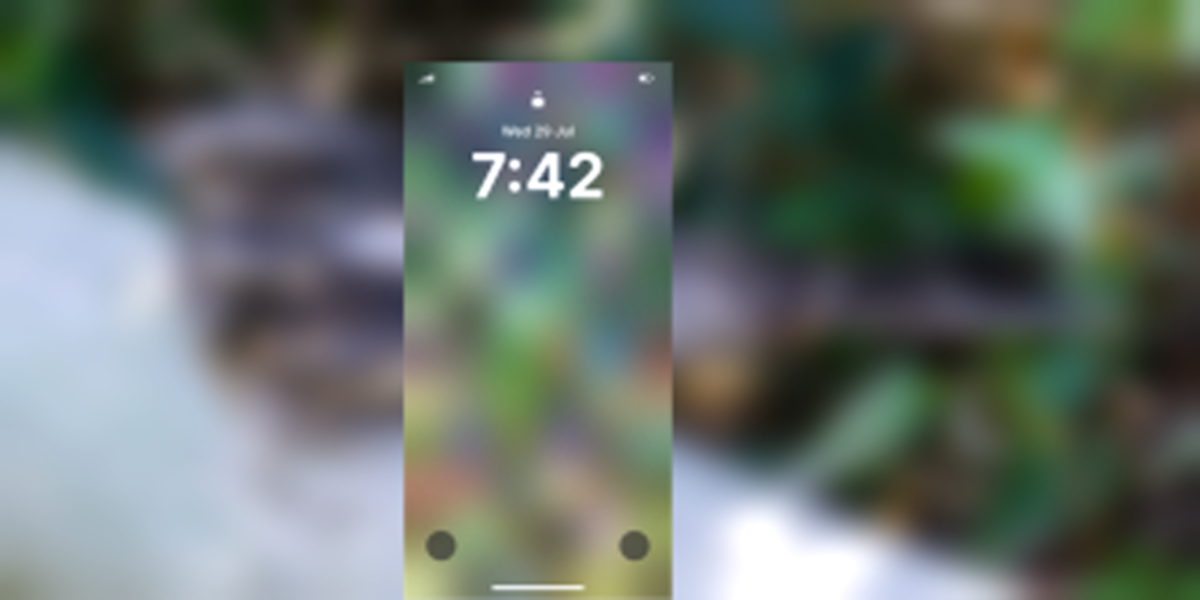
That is 7h42
